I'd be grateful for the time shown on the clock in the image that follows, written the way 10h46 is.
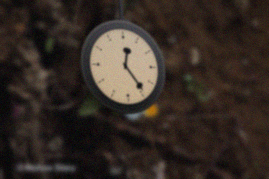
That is 12h24
